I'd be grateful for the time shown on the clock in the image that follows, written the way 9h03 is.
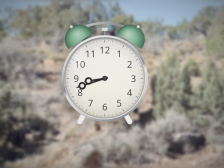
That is 8h42
